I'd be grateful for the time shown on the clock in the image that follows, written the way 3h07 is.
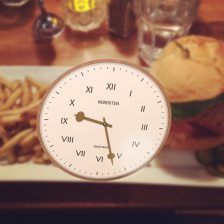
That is 9h27
